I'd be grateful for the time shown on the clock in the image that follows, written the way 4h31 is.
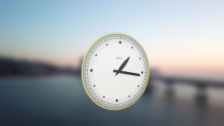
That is 1h16
